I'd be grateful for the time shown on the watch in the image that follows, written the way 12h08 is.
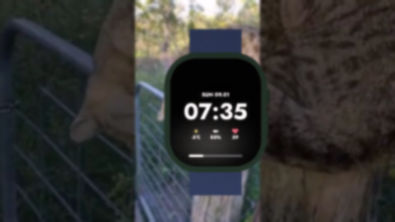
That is 7h35
